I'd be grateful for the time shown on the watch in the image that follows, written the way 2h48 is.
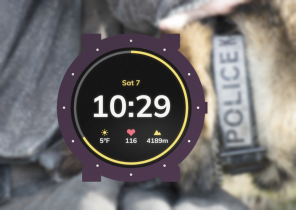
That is 10h29
